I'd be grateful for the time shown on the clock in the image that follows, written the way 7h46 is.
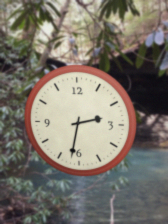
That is 2h32
